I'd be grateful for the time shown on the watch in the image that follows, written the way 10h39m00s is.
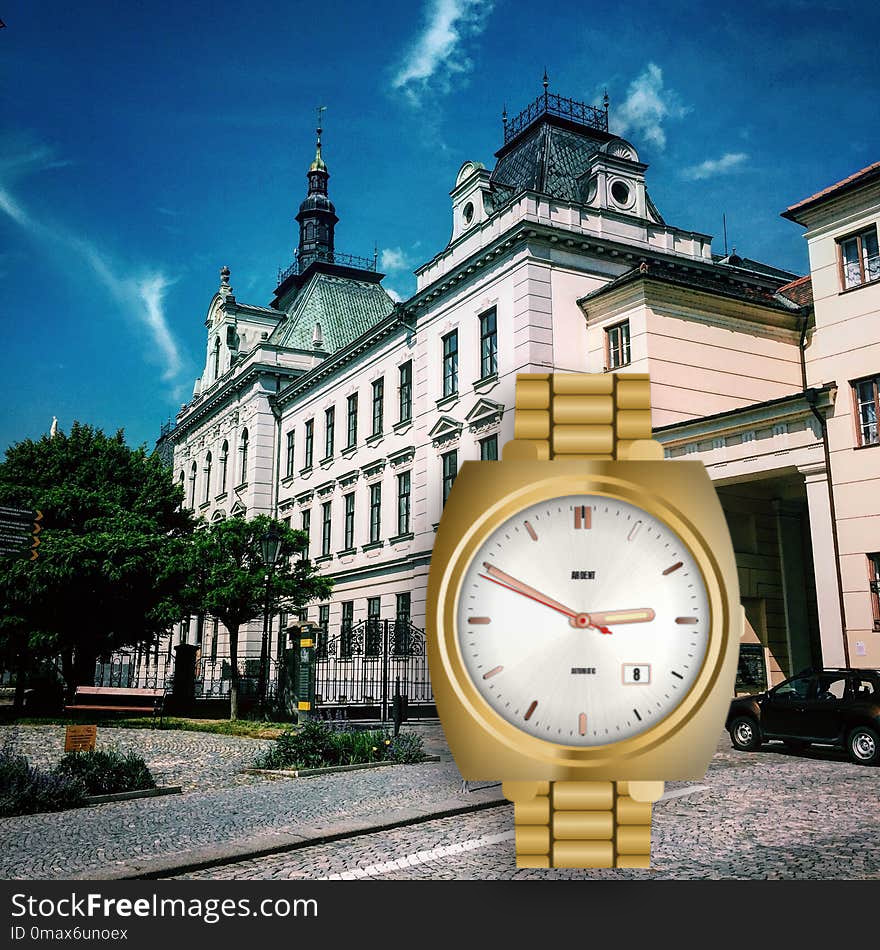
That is 2h49m49s
